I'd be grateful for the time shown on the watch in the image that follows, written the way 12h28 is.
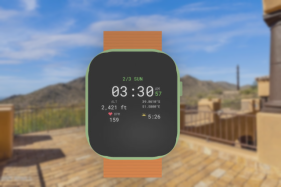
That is 3h30
